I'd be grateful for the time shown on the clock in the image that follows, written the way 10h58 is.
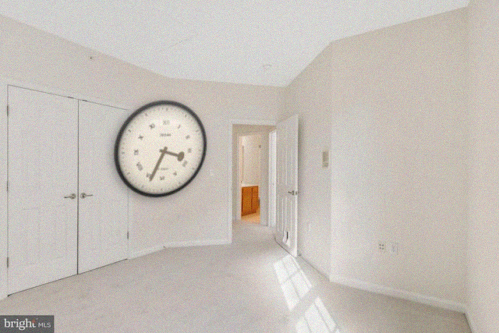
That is 3h34
